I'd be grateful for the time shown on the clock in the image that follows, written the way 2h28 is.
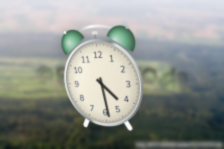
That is 4h29
